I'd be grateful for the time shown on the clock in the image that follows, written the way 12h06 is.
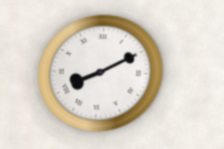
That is 8h10
